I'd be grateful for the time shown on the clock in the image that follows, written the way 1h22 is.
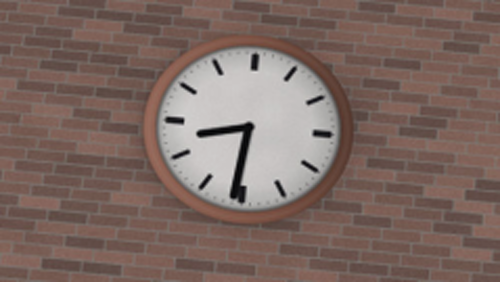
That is 8h31
